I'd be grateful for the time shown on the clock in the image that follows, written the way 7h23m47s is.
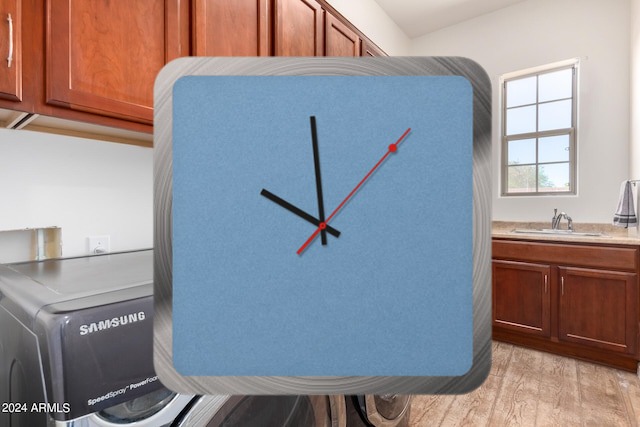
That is 9h59m07s
